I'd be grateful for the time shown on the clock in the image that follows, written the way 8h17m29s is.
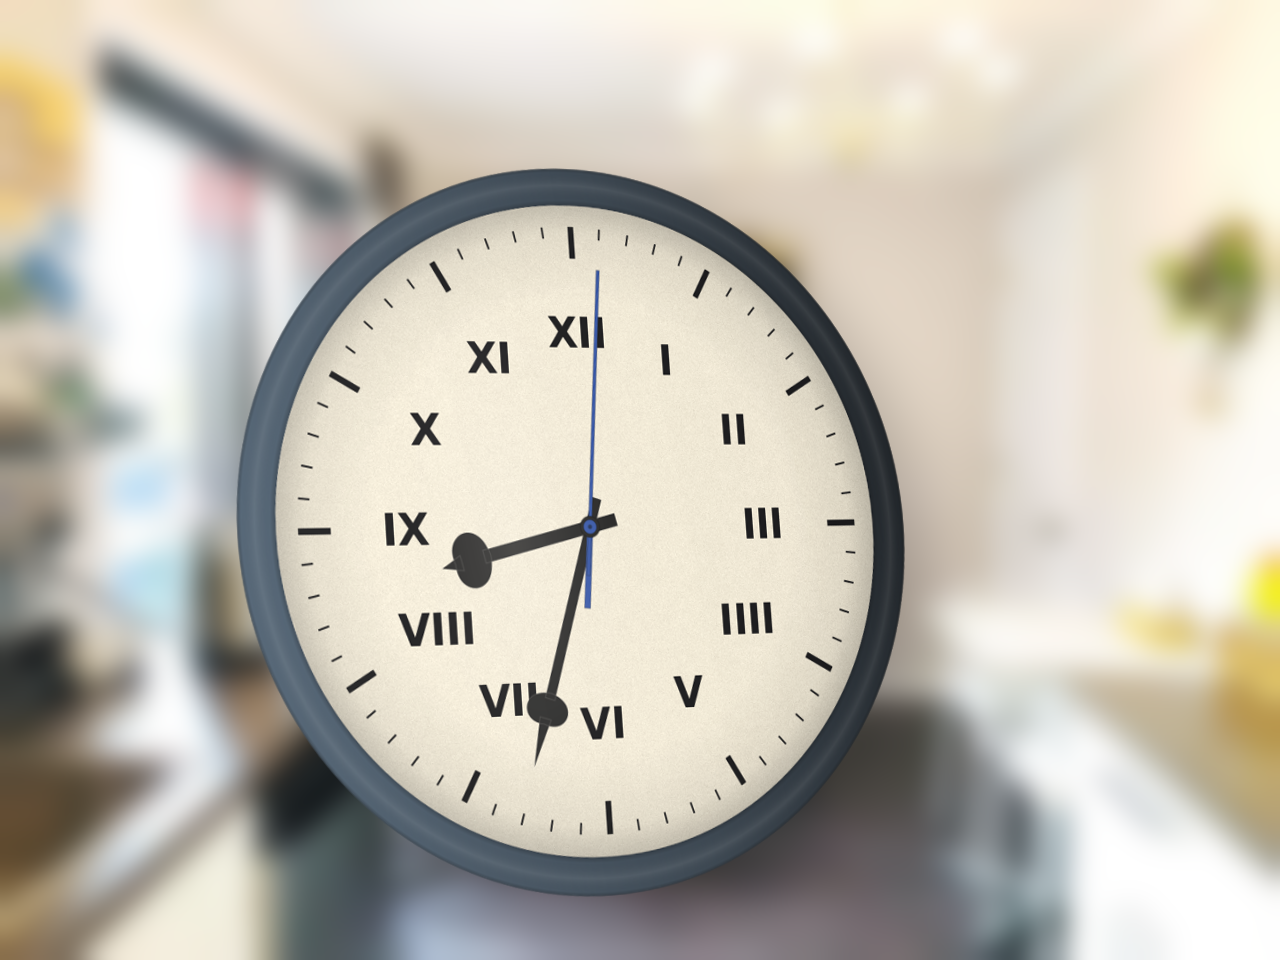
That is 8h33m01s
